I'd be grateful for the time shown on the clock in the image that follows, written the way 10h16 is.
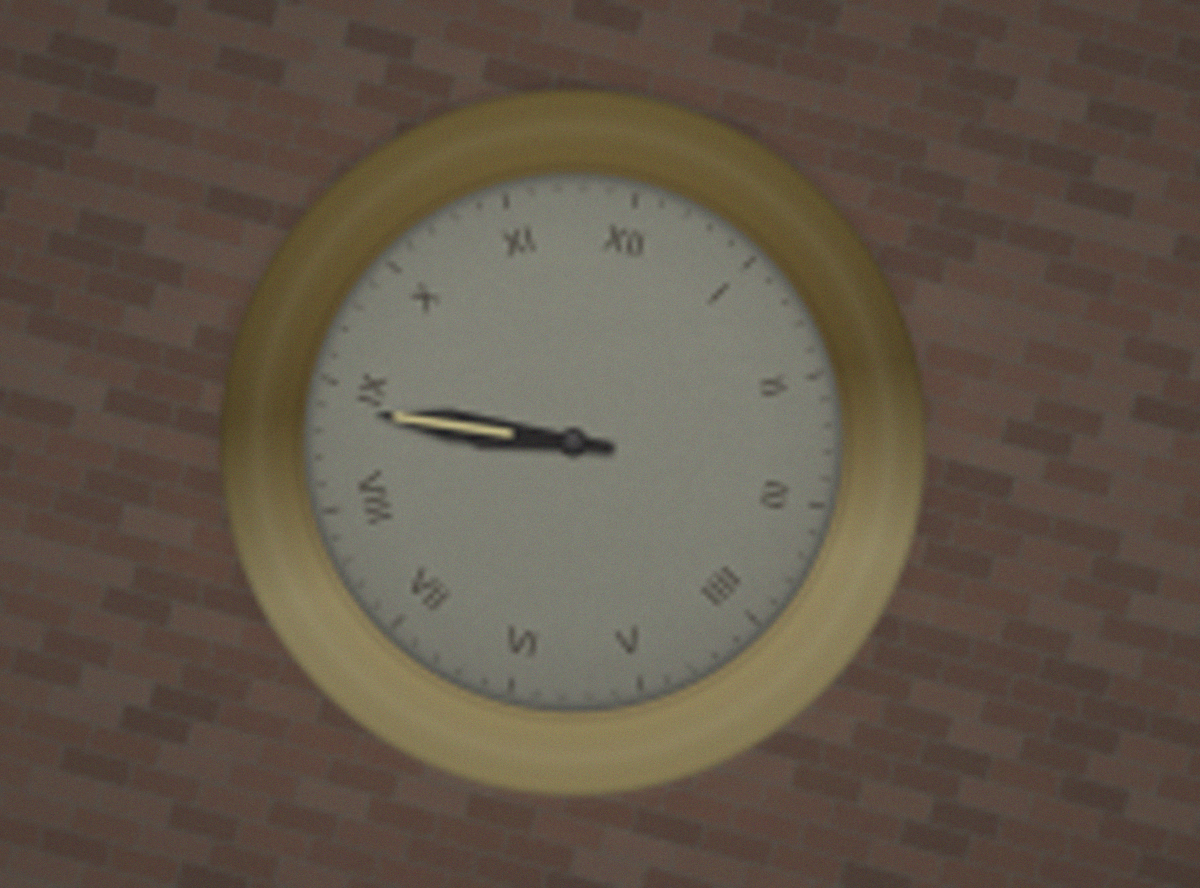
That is 8h44
